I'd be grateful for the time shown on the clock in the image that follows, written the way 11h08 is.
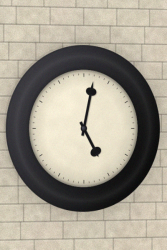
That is 5h02
